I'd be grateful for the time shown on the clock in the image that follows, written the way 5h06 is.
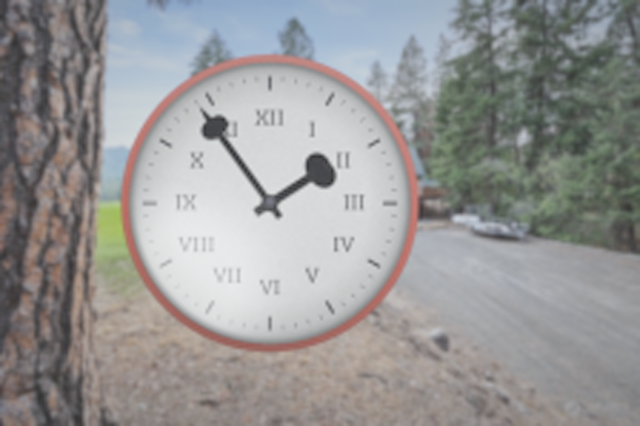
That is 1h54
